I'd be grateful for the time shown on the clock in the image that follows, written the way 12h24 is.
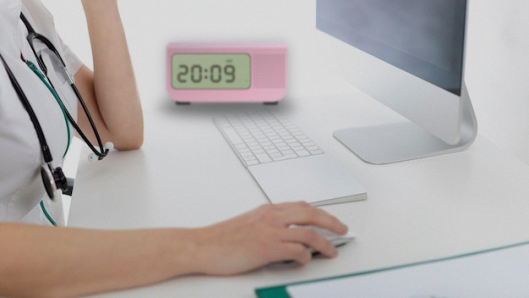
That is 20h09
